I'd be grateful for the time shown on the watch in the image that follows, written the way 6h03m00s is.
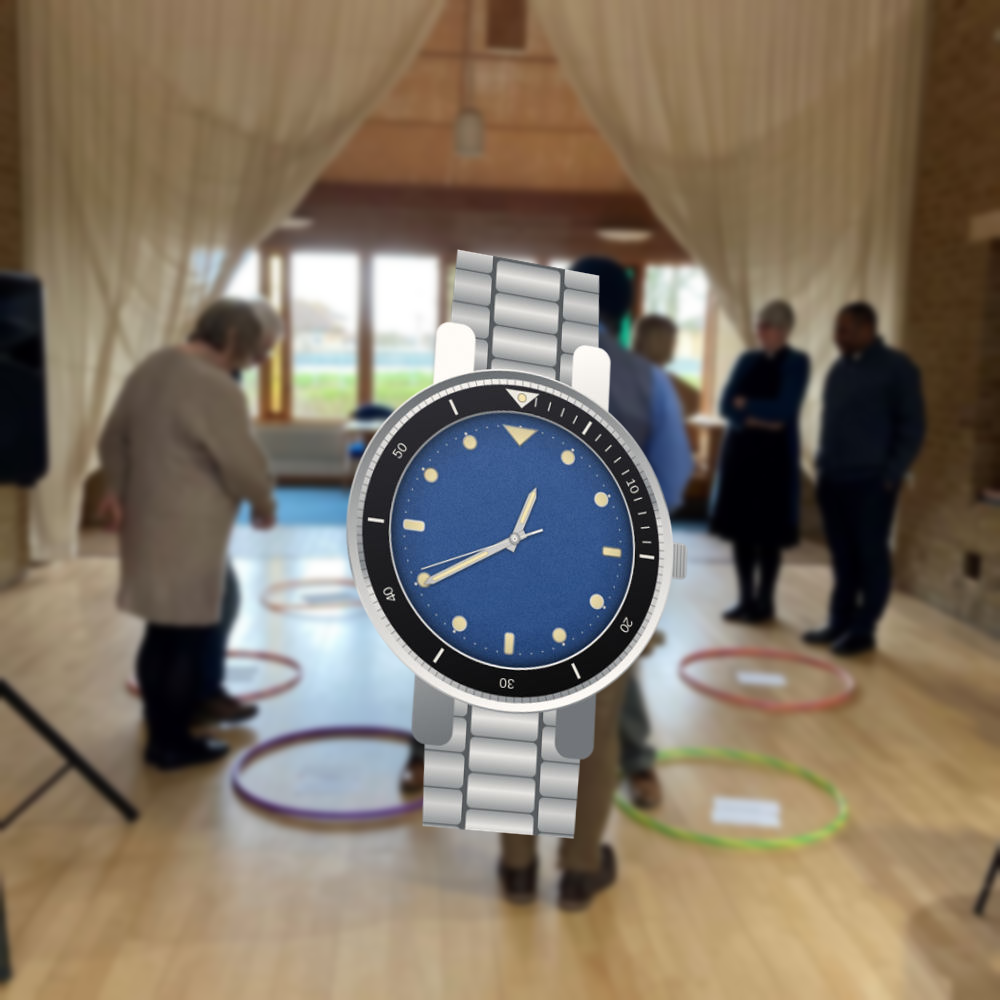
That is 12h39m41s
